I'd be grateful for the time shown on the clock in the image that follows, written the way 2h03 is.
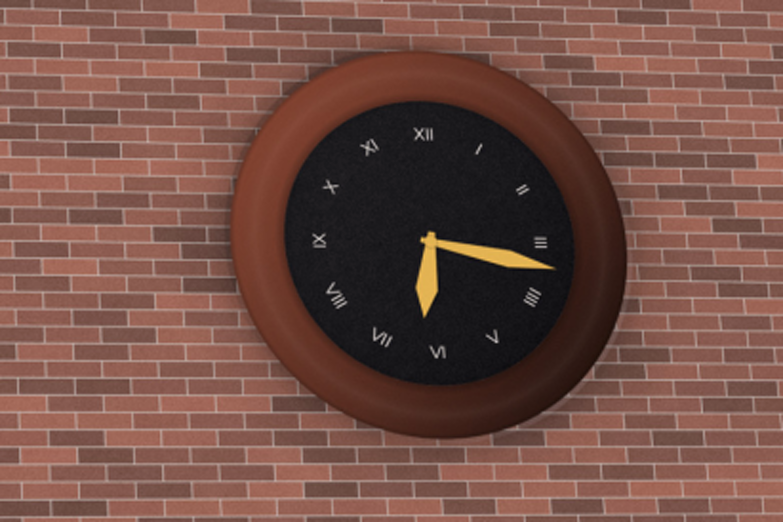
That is 6h17
